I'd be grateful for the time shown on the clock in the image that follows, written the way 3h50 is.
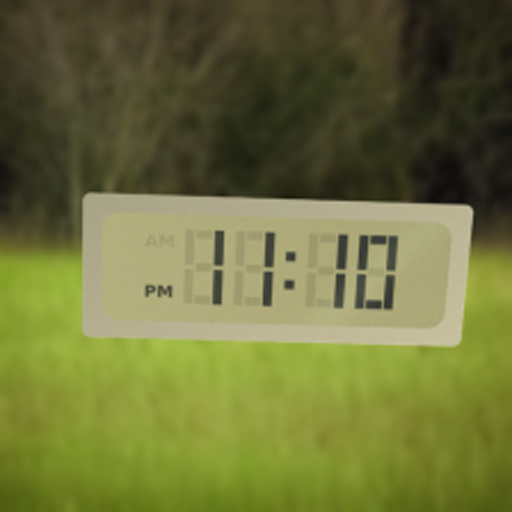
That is 11h10
